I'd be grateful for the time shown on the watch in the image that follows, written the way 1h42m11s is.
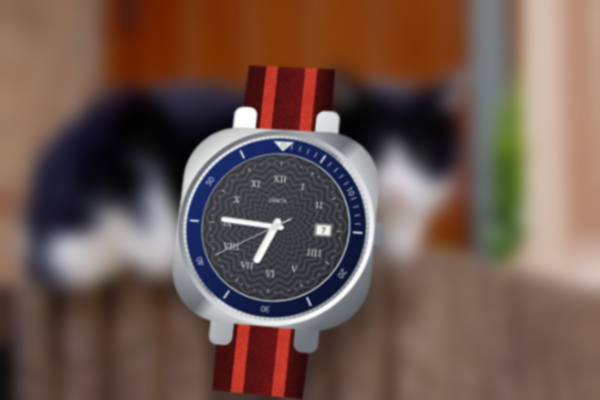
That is 6h45m40s
